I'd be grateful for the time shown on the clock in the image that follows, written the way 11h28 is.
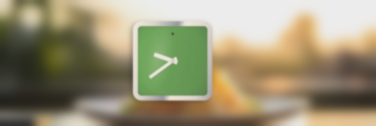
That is 9h39
